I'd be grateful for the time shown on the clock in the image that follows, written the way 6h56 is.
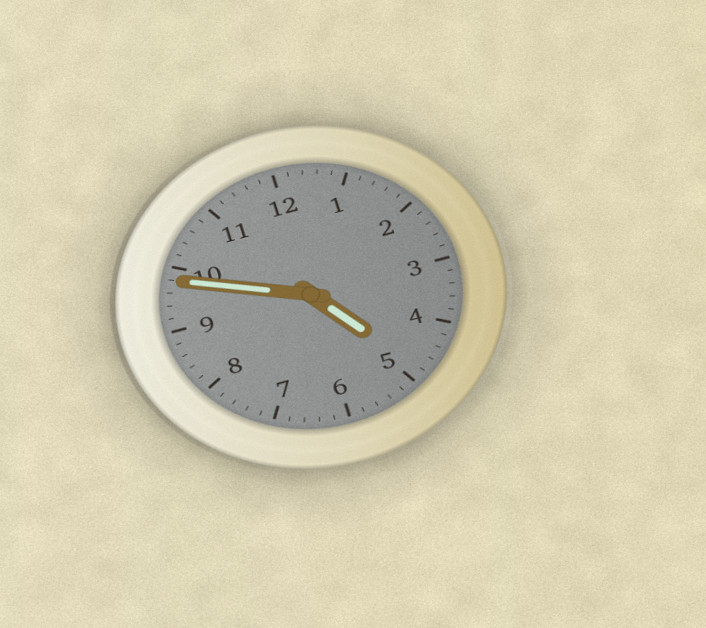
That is 4h49
